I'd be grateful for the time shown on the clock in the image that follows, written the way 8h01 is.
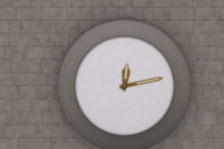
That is 12h13
